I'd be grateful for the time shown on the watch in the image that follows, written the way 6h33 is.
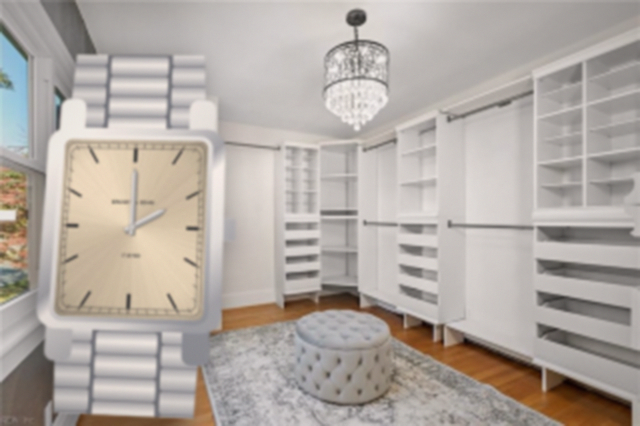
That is 2h00
